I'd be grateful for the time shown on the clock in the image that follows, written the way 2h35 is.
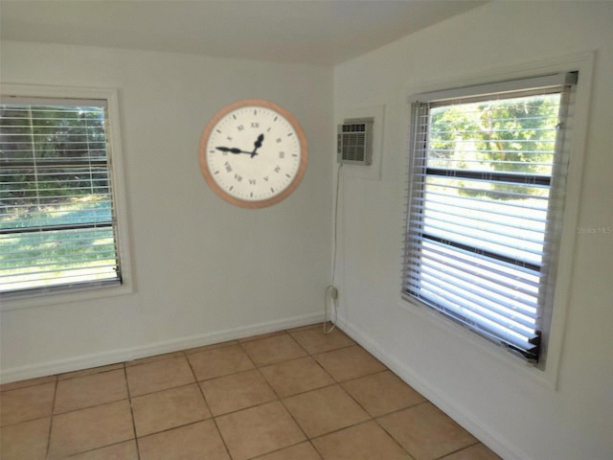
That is 12h46
